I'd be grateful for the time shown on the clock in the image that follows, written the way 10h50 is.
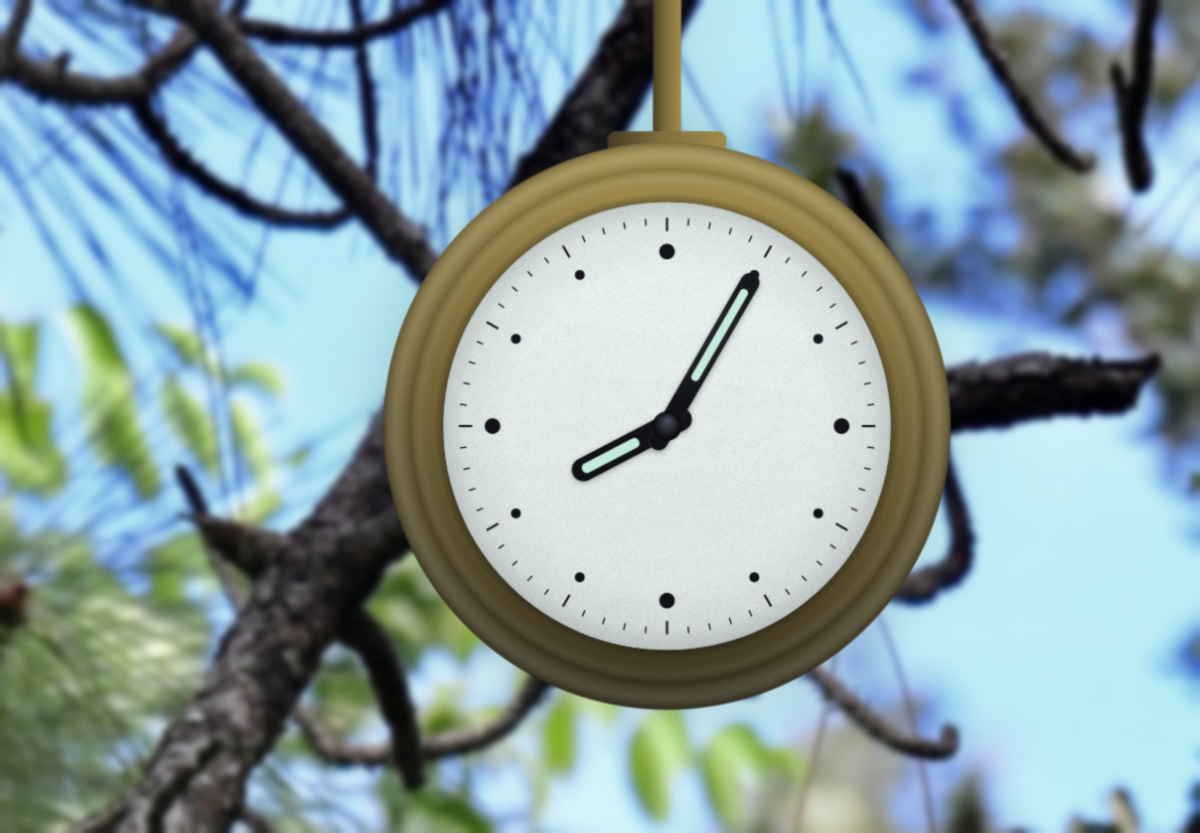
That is 8h05
